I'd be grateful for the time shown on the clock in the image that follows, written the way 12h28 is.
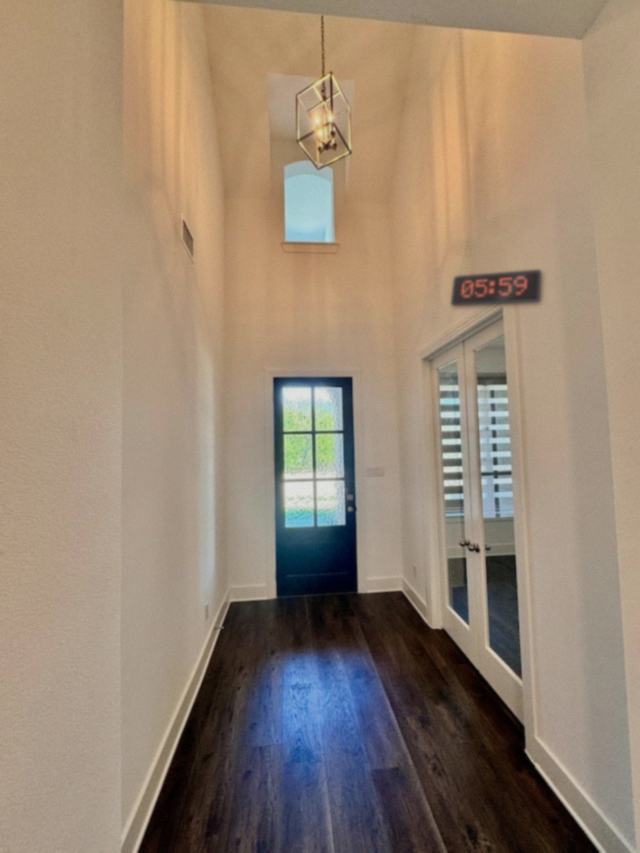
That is 5h59
